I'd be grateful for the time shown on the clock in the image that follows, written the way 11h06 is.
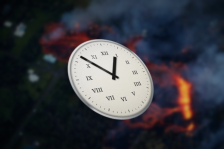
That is 12h52
